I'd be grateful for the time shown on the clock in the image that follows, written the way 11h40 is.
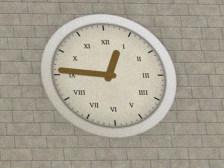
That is 12h46
